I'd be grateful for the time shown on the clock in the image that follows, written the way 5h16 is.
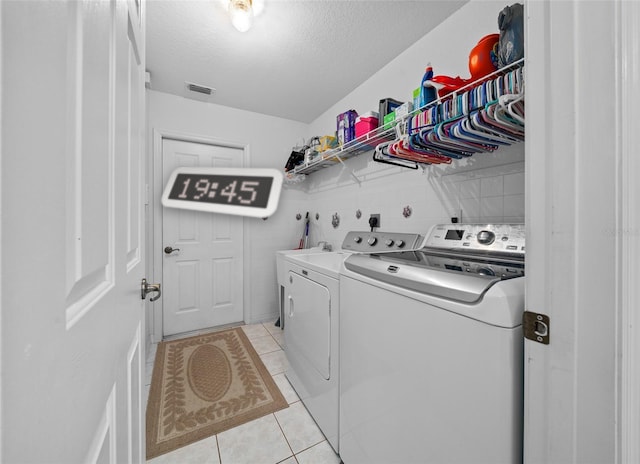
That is 19h45
